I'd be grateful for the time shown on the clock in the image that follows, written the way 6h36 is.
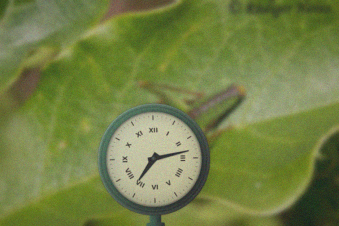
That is 7h13
